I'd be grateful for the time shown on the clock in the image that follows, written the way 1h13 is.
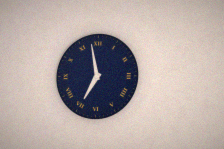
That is 6h58
